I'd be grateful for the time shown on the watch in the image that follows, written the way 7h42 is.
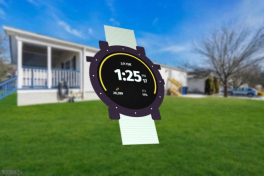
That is 1h25
